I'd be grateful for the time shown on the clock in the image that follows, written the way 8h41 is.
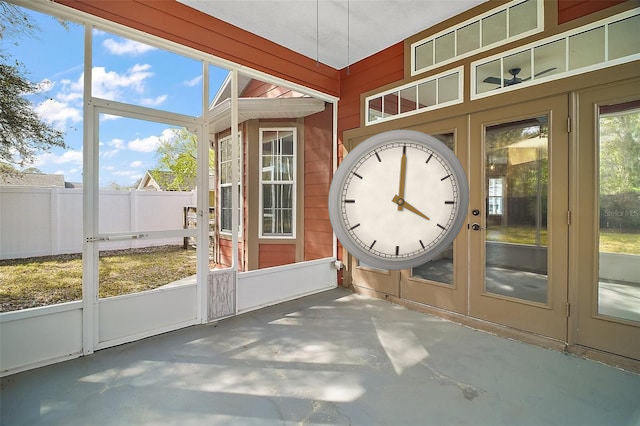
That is 4h00
